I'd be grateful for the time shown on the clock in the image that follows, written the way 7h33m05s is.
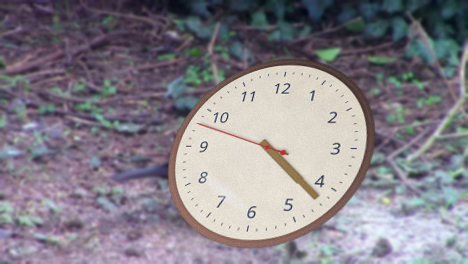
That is 4h21m48s
